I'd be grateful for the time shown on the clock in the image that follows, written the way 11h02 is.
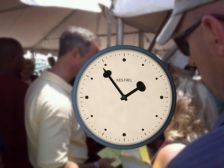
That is 1h54
